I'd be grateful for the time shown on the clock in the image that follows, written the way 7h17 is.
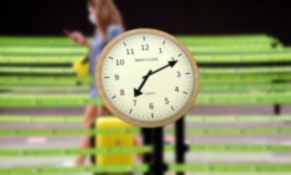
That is 7h11
